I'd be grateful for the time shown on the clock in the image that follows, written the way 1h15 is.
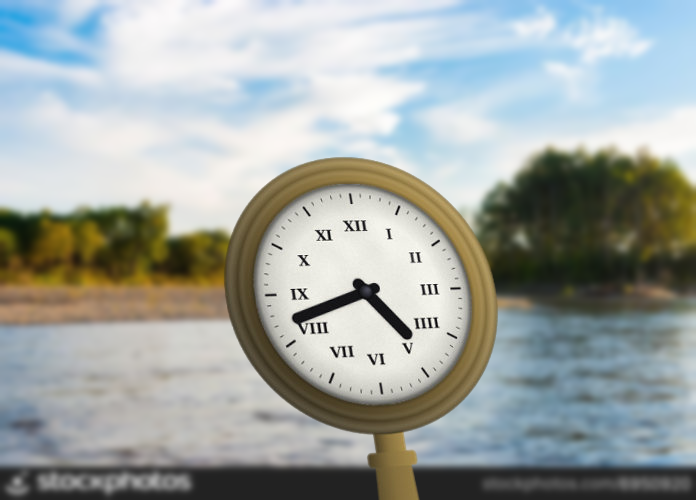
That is 4h42
